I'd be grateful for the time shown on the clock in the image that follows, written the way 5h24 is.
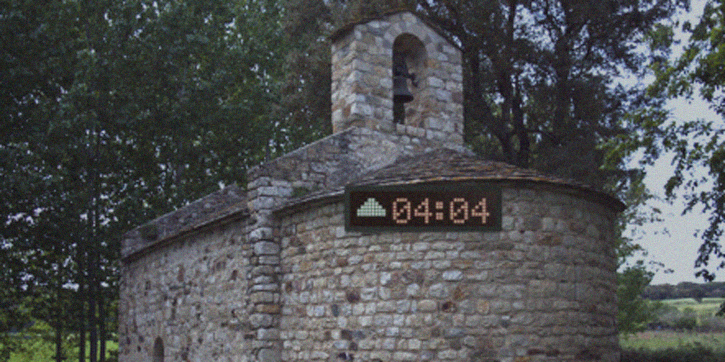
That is 4h04
